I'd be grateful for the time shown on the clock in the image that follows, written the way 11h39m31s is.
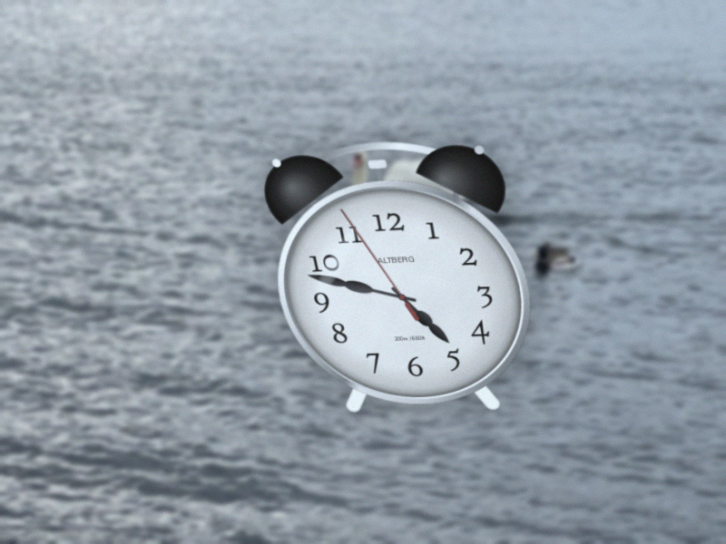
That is 4h47m56s
